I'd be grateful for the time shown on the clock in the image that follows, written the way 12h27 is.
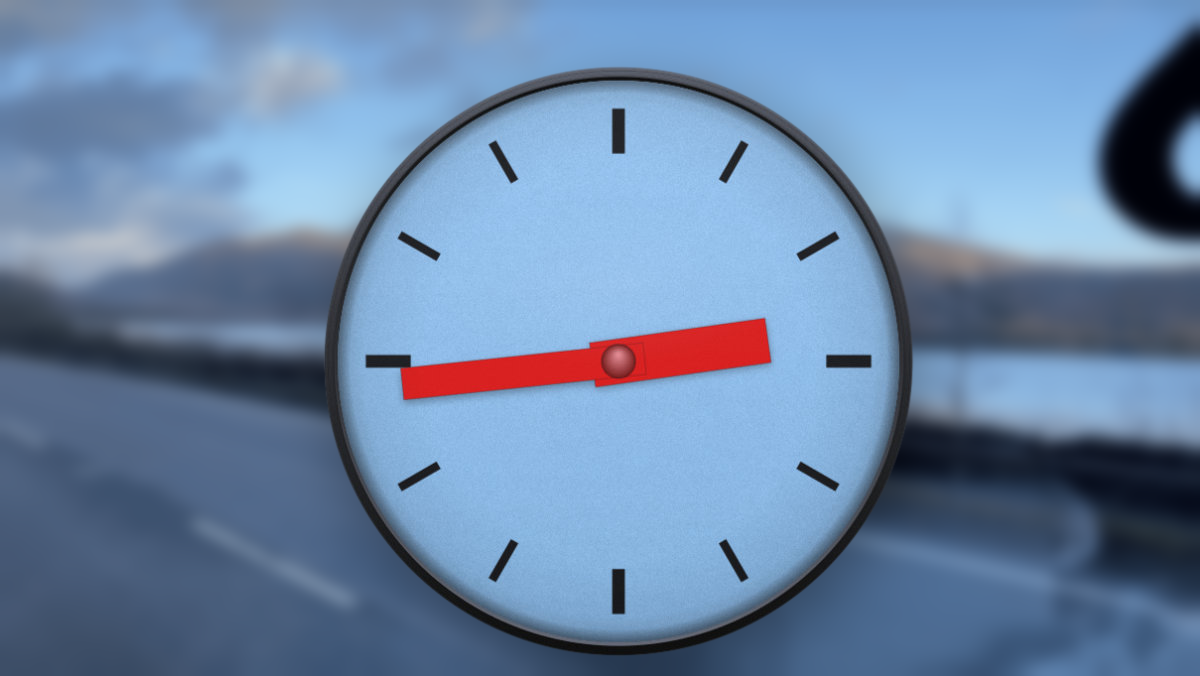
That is 2h44
